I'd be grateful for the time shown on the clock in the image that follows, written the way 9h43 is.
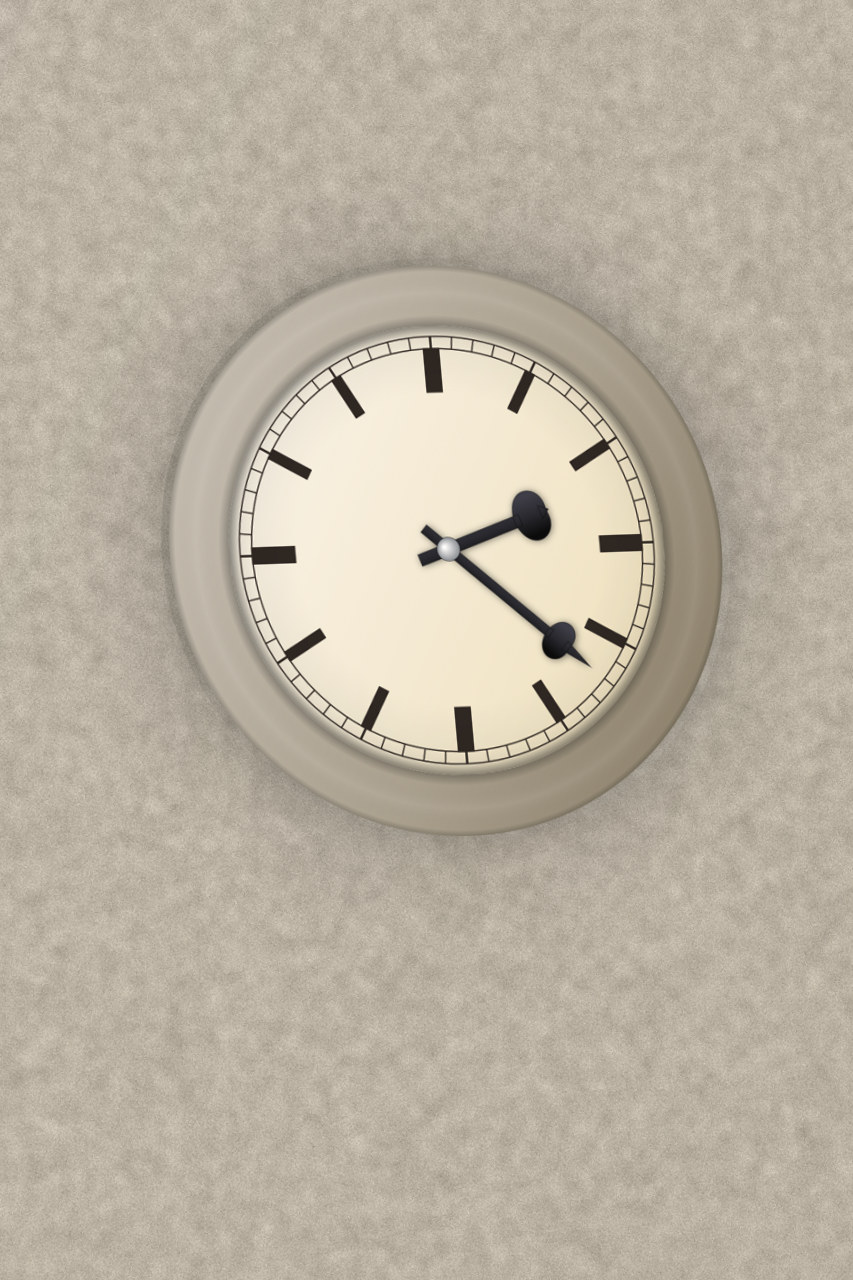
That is 2h22
